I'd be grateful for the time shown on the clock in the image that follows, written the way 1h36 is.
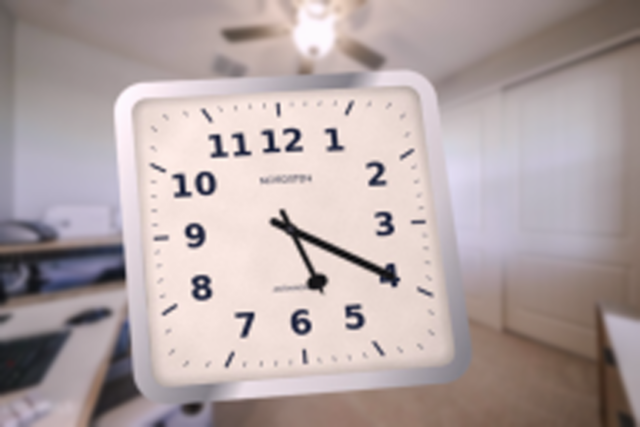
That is 5h20
